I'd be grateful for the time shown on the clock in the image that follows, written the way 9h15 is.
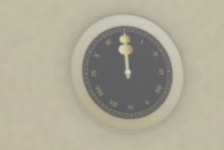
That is 12h00
